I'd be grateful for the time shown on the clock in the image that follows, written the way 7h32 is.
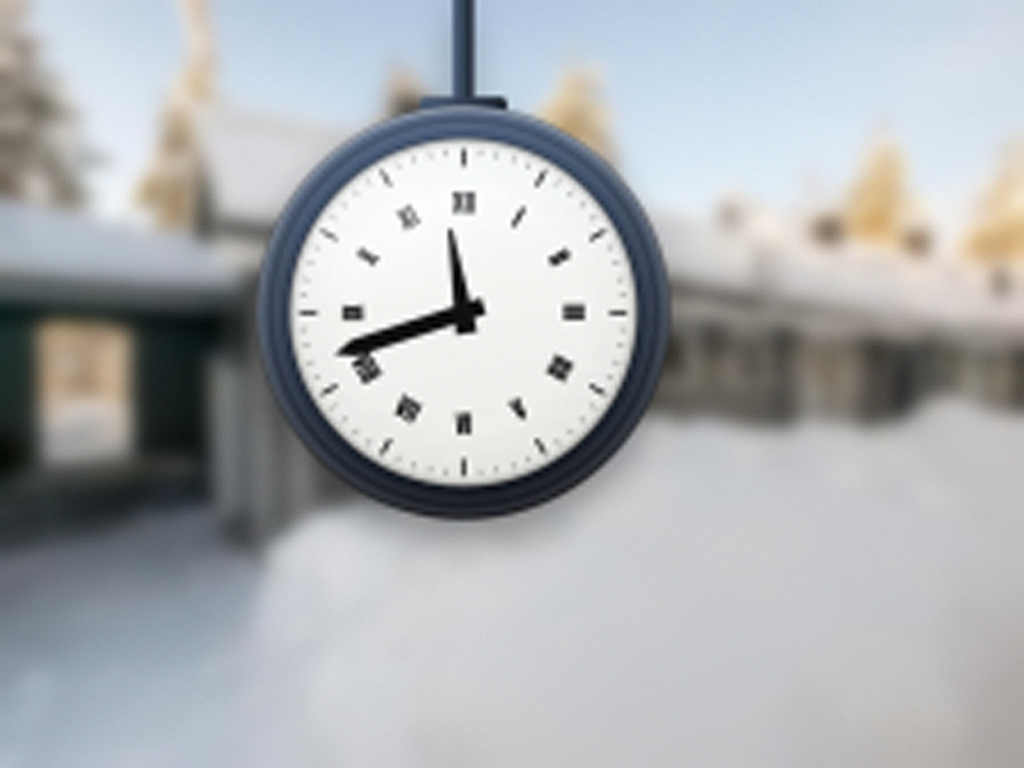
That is 11h42
